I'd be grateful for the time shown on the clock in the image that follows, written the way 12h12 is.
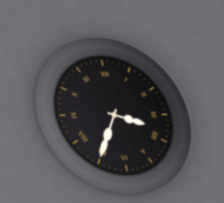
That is 3h35
